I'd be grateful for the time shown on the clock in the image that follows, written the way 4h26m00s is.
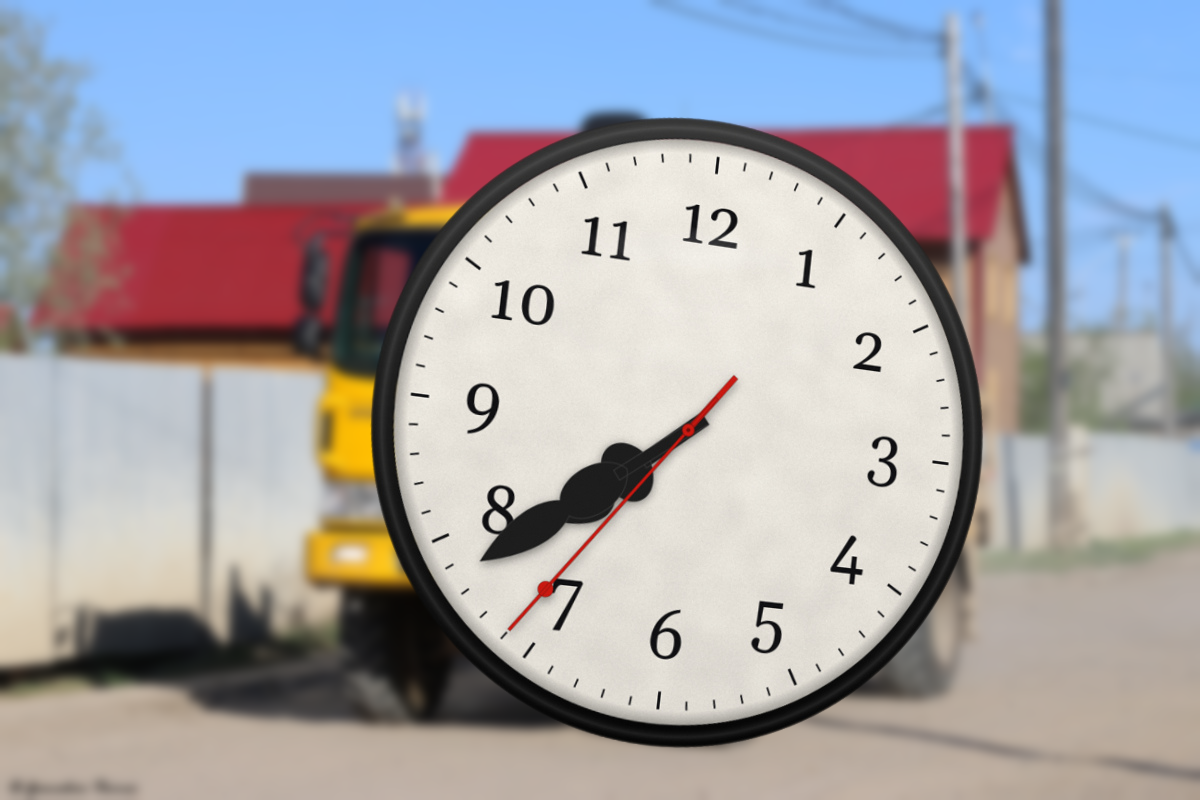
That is 7h38m36s
